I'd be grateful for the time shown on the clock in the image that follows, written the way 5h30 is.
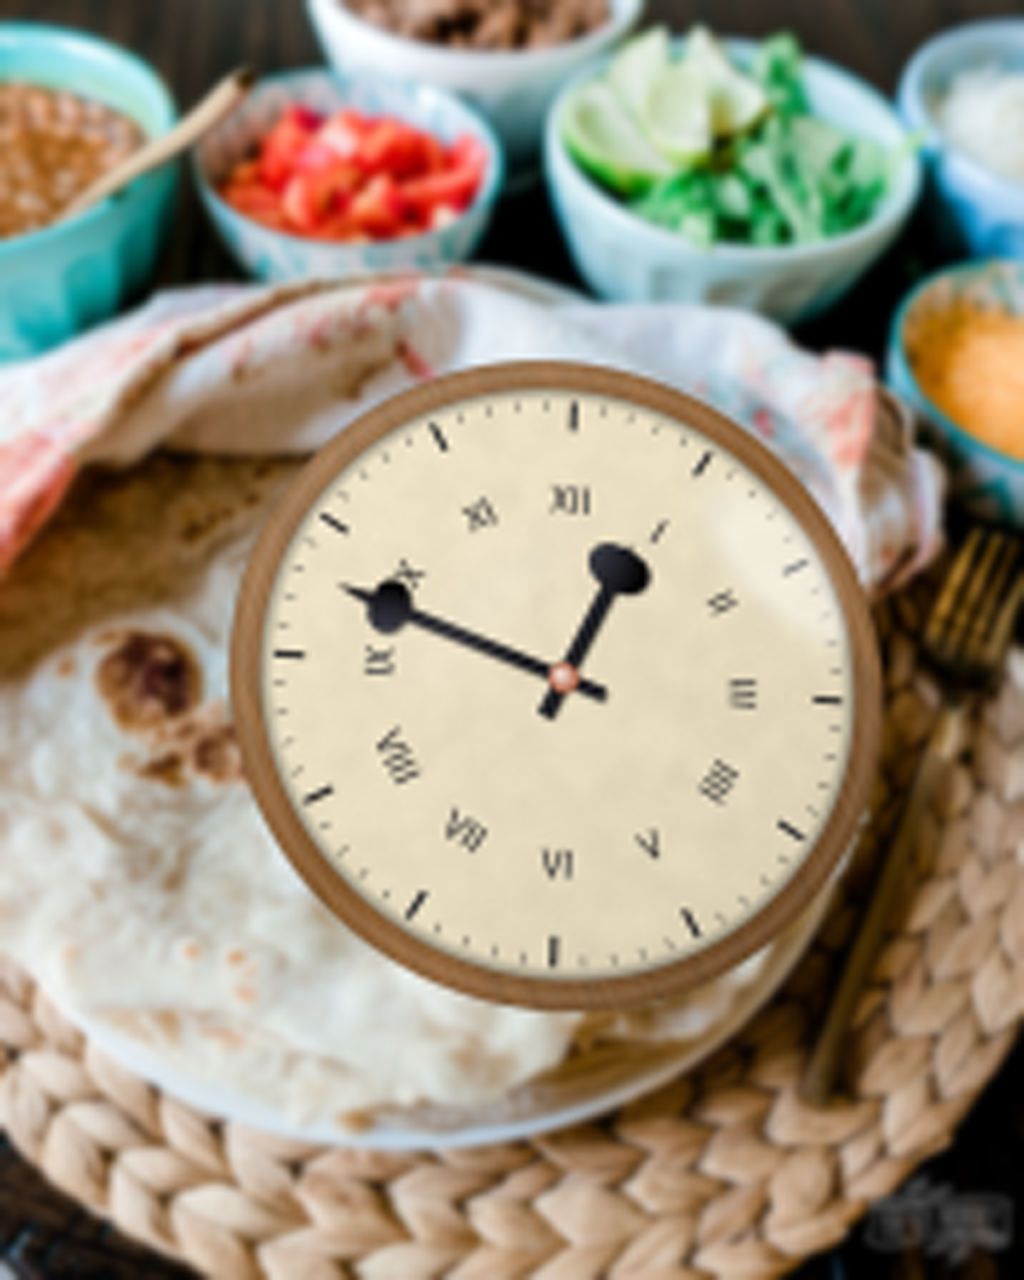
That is 12h48
